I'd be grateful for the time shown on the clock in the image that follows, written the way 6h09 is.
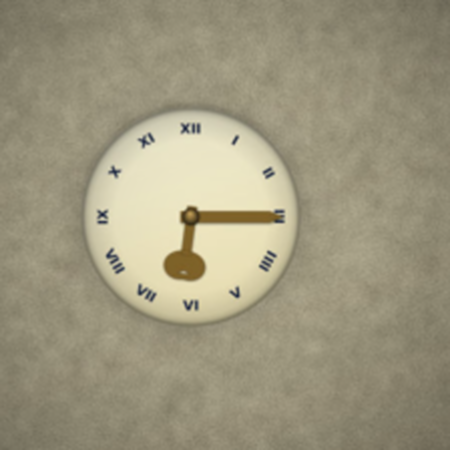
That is 6h15
